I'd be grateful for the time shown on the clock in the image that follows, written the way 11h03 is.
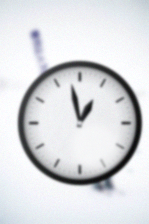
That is 12h58
